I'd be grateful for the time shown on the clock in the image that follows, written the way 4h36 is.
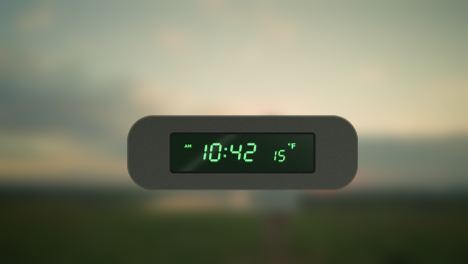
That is 10h42
